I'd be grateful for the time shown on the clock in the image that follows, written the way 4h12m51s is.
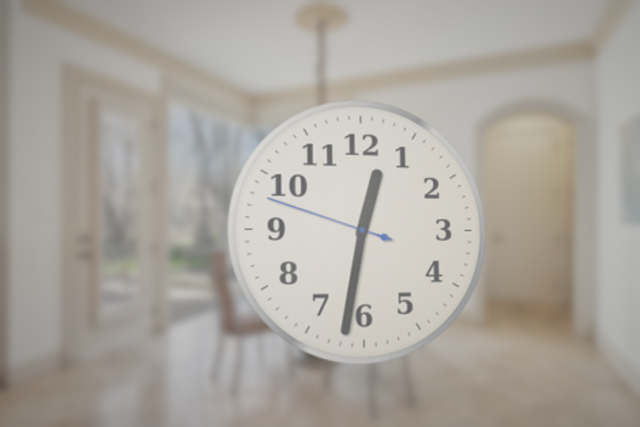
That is 12h31m48s
